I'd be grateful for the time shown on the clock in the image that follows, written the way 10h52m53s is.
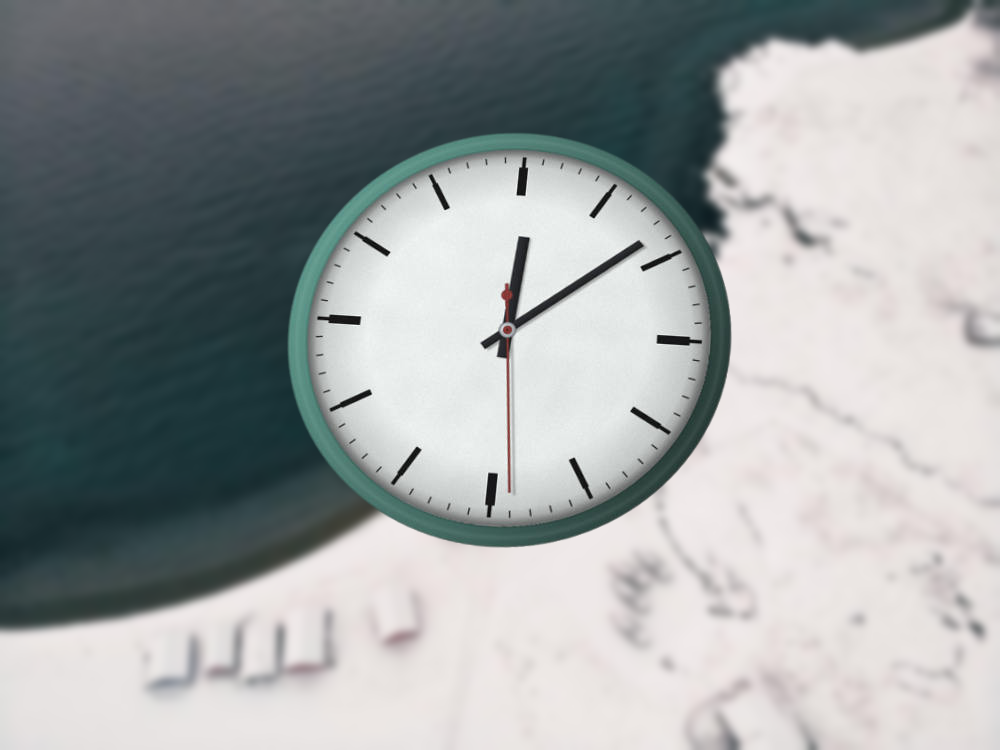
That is 12h08m29s
